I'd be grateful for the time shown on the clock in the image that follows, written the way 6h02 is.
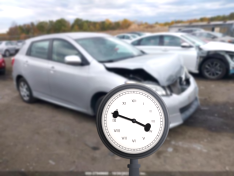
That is 3h48
